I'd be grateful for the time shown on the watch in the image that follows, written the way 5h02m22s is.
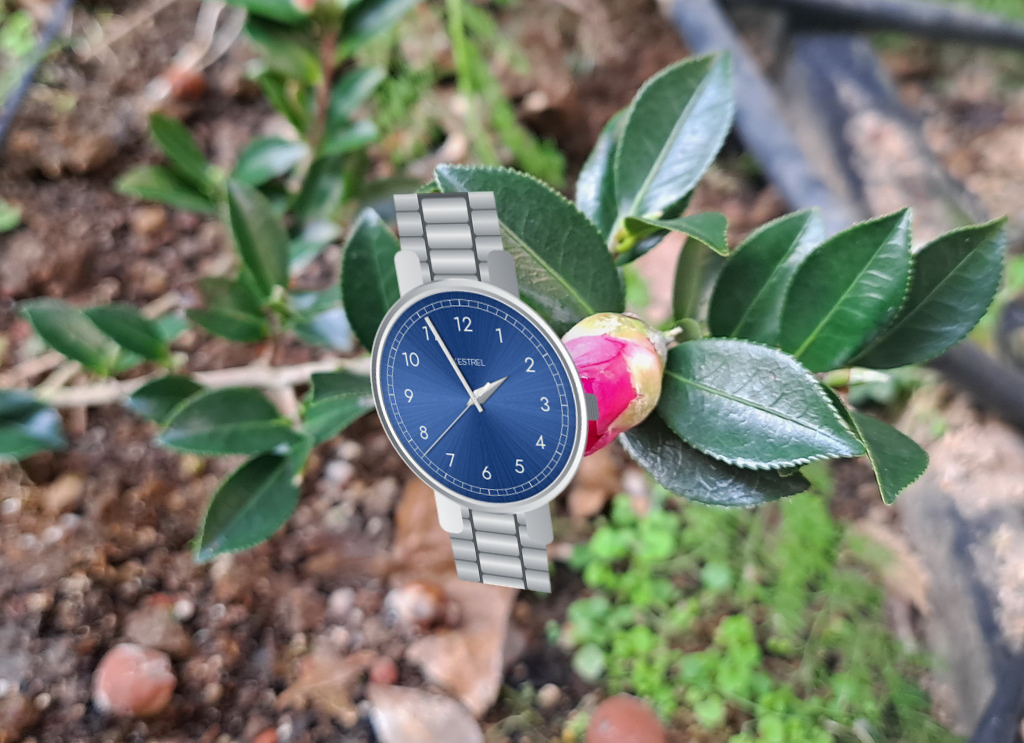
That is 1h55m38s
